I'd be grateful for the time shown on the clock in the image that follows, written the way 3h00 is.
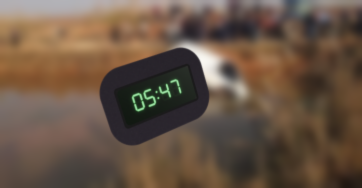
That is 5h47
